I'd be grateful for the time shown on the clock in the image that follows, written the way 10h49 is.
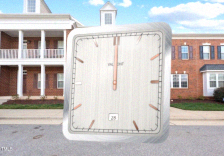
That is 12h00
